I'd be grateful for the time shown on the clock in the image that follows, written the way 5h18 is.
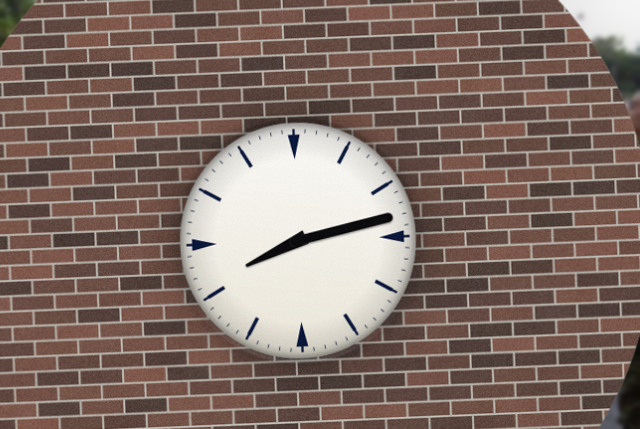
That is 8h13
